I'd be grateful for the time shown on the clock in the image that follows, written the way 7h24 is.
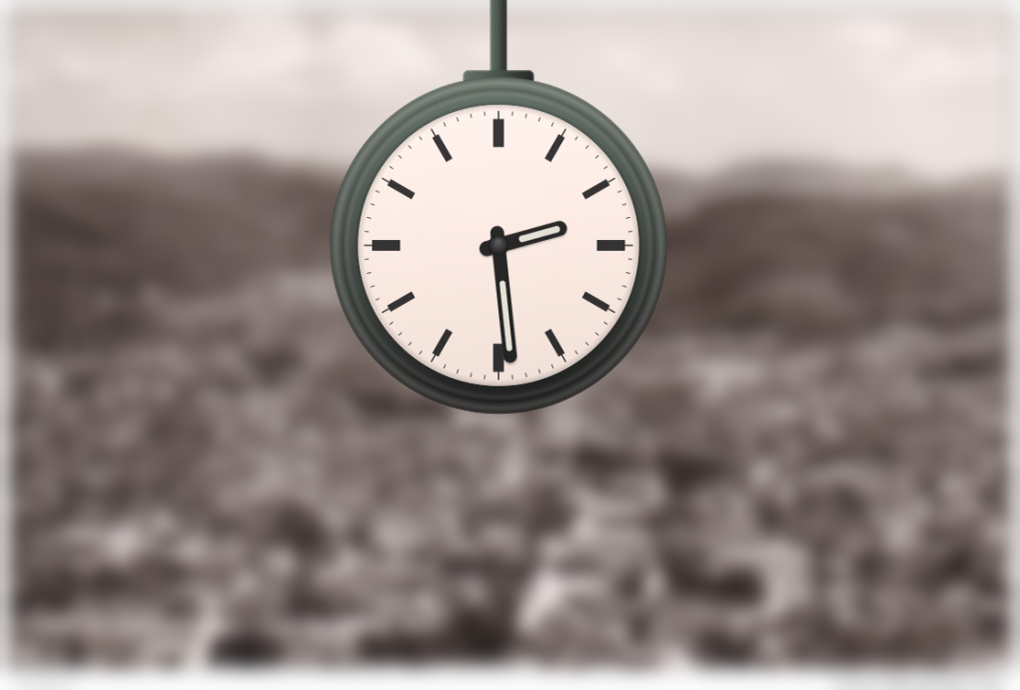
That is 2h29
